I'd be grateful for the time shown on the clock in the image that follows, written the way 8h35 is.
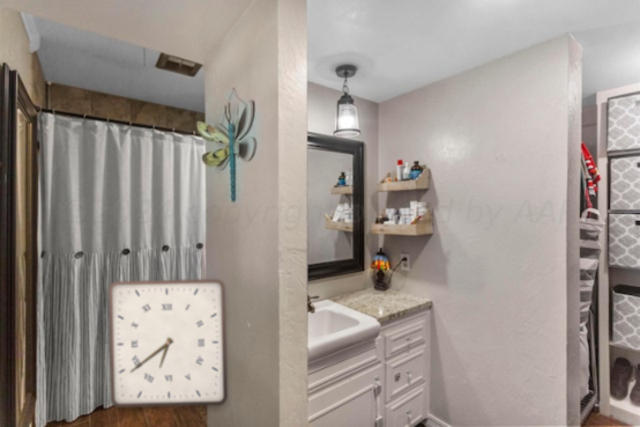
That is 6h39
